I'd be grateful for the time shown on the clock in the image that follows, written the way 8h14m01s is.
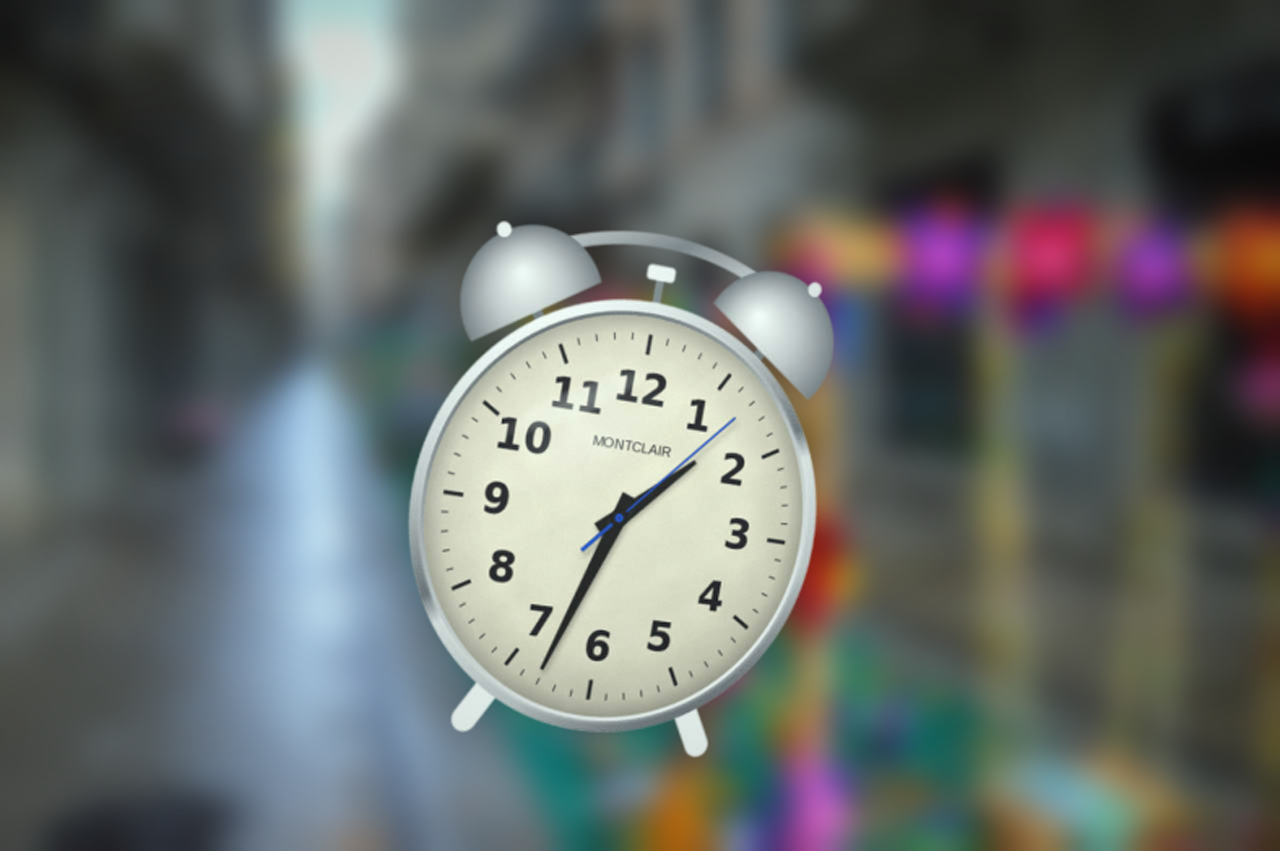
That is 1h33m07s
